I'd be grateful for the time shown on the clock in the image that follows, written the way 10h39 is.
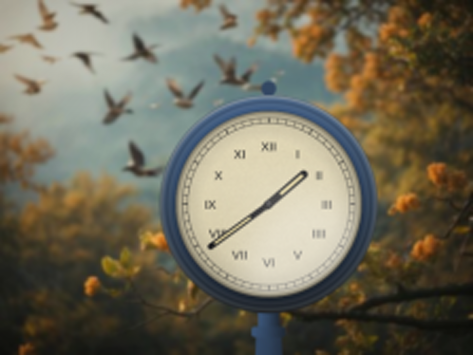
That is 1h39
